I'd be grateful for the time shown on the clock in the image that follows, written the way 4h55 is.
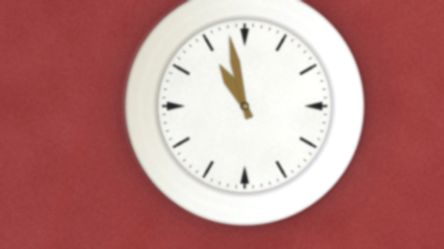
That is 10h58
